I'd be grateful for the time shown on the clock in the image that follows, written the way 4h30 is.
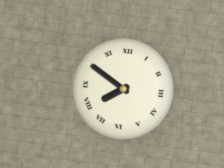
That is 7h50
